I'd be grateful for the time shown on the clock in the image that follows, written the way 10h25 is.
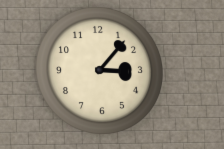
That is 3h07
